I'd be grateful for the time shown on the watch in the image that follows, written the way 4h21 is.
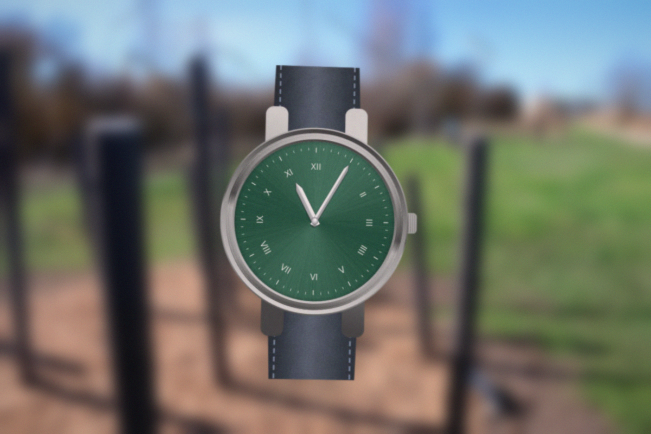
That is 11h05
